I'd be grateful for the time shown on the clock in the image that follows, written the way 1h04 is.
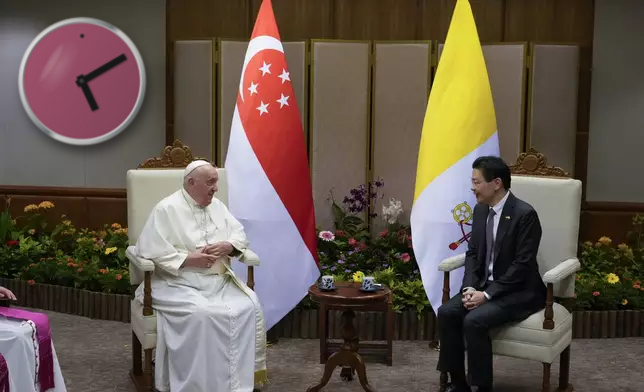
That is 5h10
